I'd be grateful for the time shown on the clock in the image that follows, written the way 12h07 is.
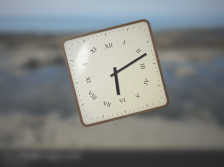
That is 6h12
